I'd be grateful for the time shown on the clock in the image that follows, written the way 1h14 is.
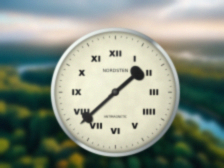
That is 1h38
